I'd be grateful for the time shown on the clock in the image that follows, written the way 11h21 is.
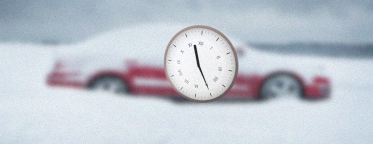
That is 11h25
